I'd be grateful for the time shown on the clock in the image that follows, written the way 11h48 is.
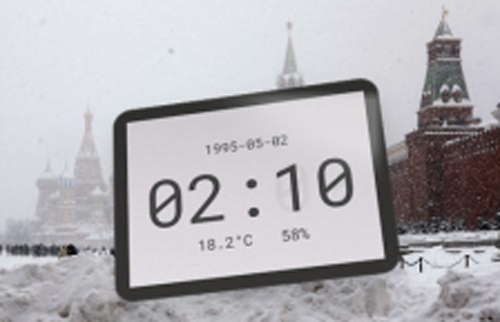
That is 2h10
